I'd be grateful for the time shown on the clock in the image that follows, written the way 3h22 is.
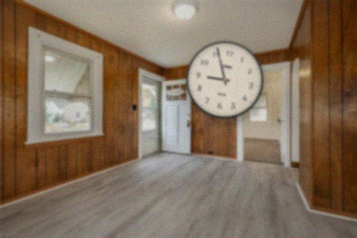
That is 8h56
